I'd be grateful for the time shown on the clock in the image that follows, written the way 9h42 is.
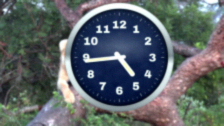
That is 4h44
